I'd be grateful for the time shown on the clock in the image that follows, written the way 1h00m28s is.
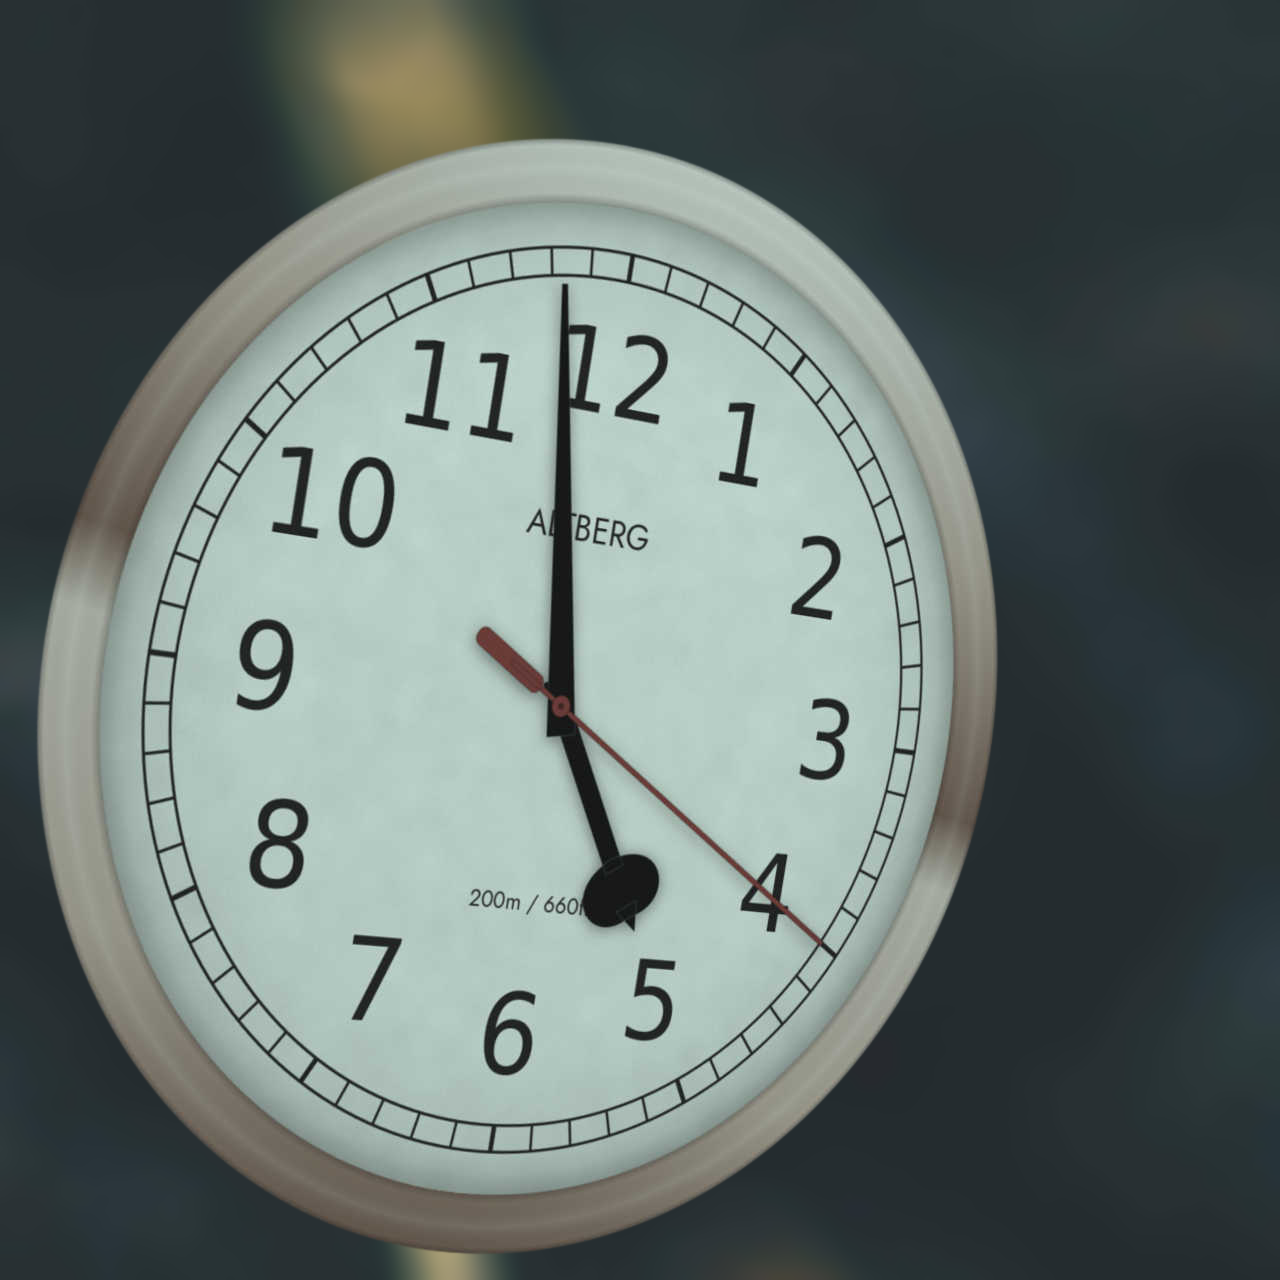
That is 4h58m20s
